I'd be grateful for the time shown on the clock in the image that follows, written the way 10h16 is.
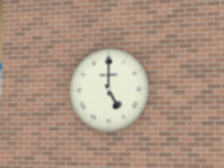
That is 5h00
